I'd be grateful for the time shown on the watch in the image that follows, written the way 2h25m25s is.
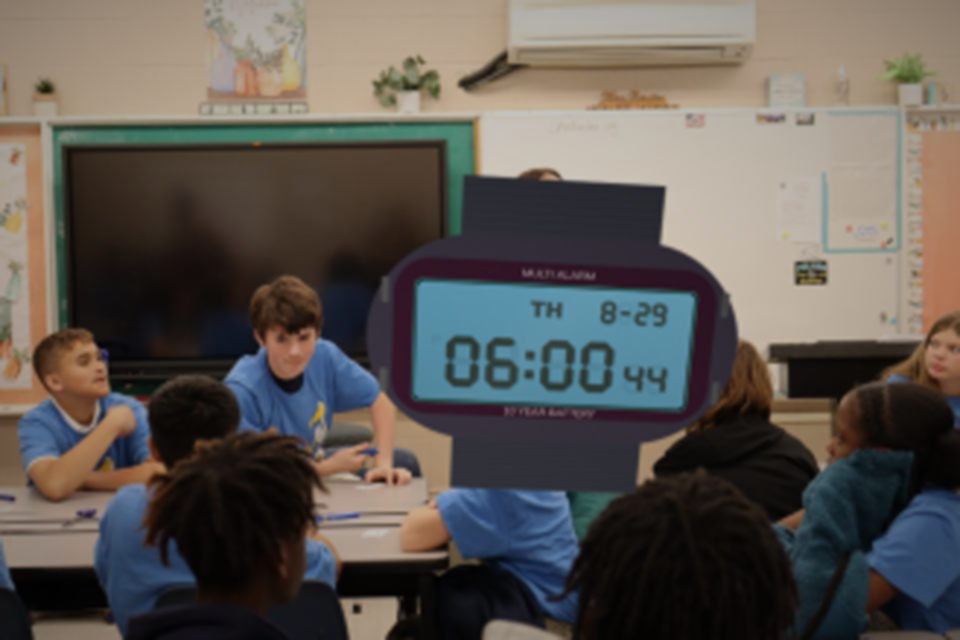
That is 6h00m44s
